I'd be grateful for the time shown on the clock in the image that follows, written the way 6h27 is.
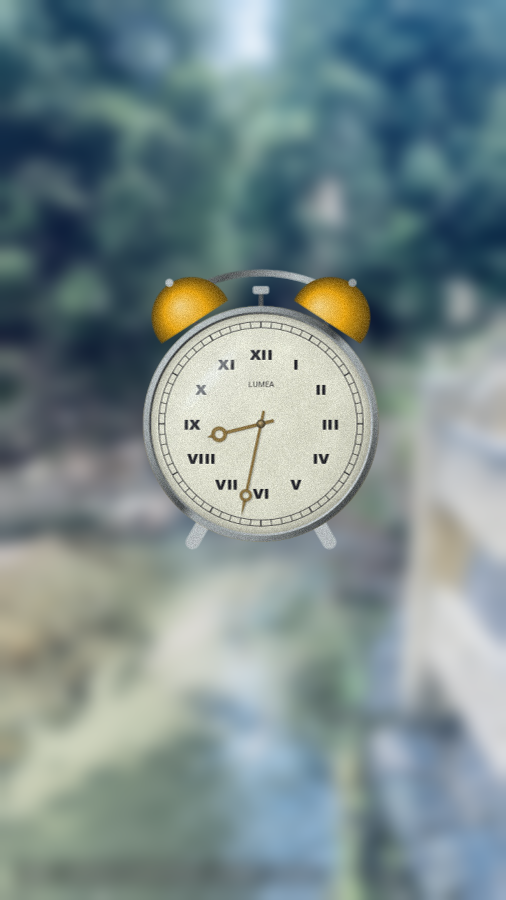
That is 8h32
